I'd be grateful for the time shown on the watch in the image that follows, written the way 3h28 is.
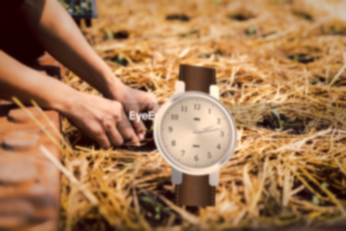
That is 2h13
